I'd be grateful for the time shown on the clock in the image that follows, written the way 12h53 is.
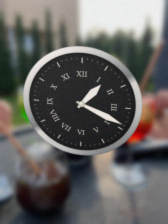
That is 1h19
